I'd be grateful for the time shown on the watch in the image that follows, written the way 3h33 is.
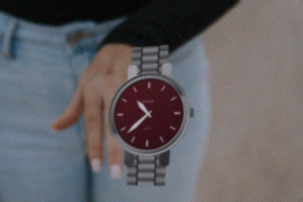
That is 10h38
